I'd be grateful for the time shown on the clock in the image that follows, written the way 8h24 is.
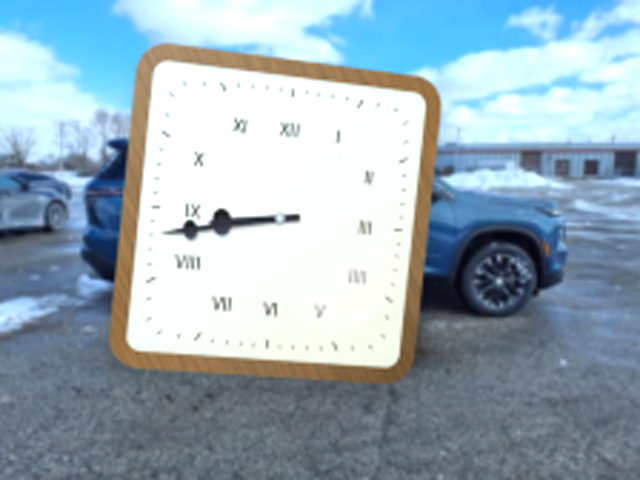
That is 8h43
